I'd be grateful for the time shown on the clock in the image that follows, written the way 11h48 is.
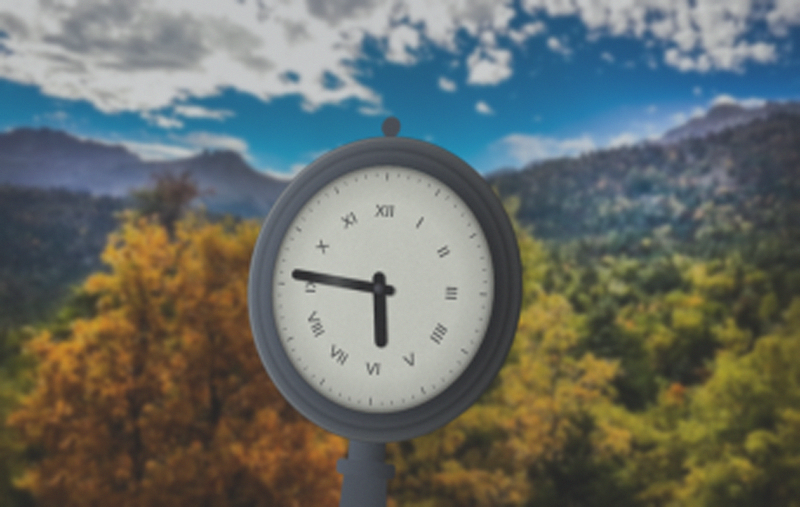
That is 5h46
